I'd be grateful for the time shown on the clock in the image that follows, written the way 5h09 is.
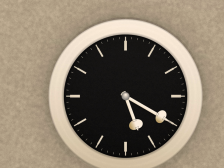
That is 5h20
